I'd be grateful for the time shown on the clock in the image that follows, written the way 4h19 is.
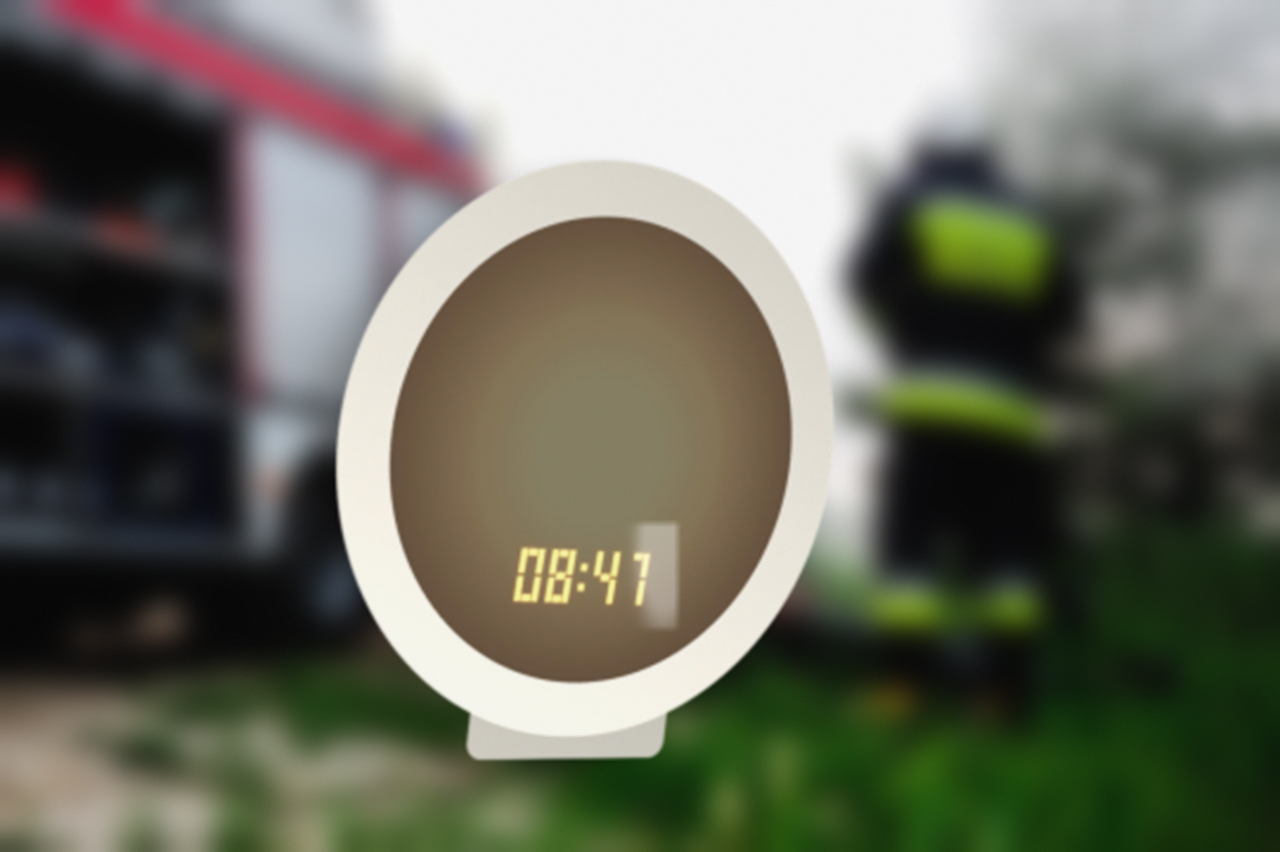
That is 8h47
